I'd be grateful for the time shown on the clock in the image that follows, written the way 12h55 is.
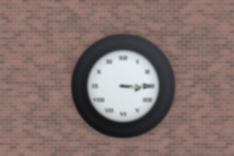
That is 3h15
